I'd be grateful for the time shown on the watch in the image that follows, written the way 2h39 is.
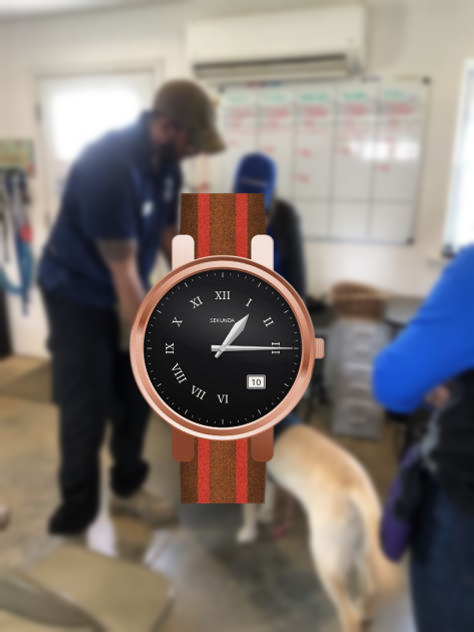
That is 1h15
